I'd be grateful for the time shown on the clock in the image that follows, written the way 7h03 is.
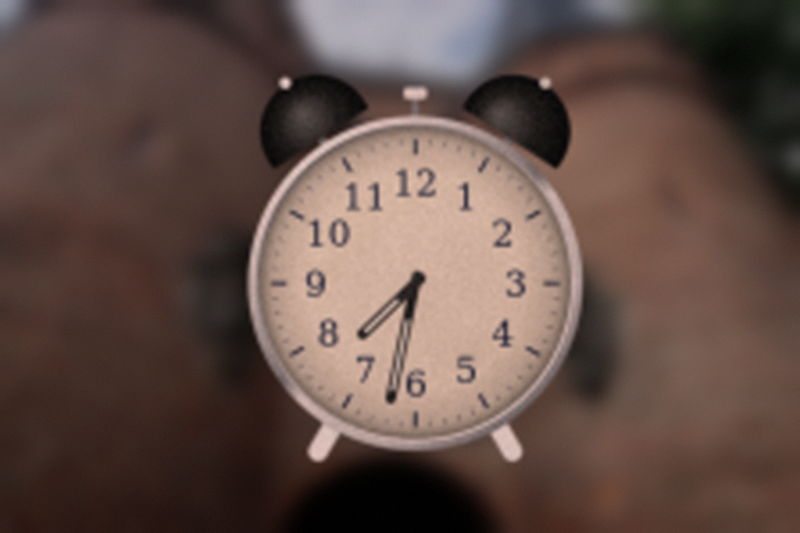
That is 7h32
